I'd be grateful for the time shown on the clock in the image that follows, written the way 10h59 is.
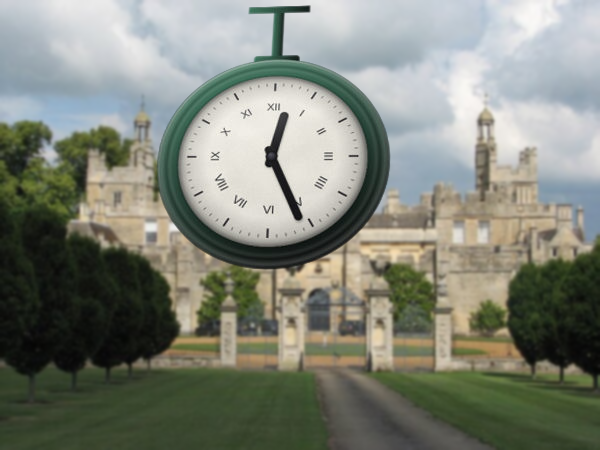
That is 12h26
